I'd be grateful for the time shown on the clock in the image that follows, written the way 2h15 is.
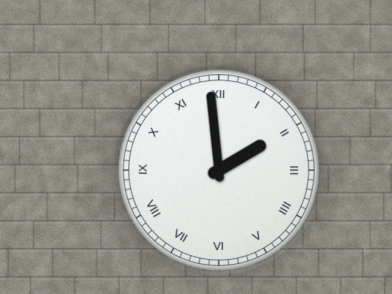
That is 1h59
